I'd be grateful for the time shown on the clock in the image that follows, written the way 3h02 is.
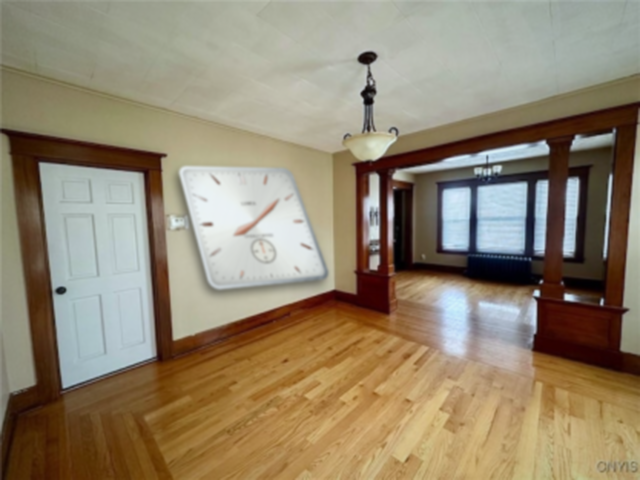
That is 8h09
